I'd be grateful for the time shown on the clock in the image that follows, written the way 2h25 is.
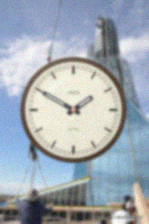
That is 1h50
